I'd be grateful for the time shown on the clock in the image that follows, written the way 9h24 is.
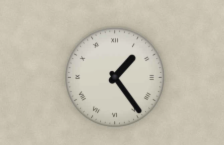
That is 1h24
